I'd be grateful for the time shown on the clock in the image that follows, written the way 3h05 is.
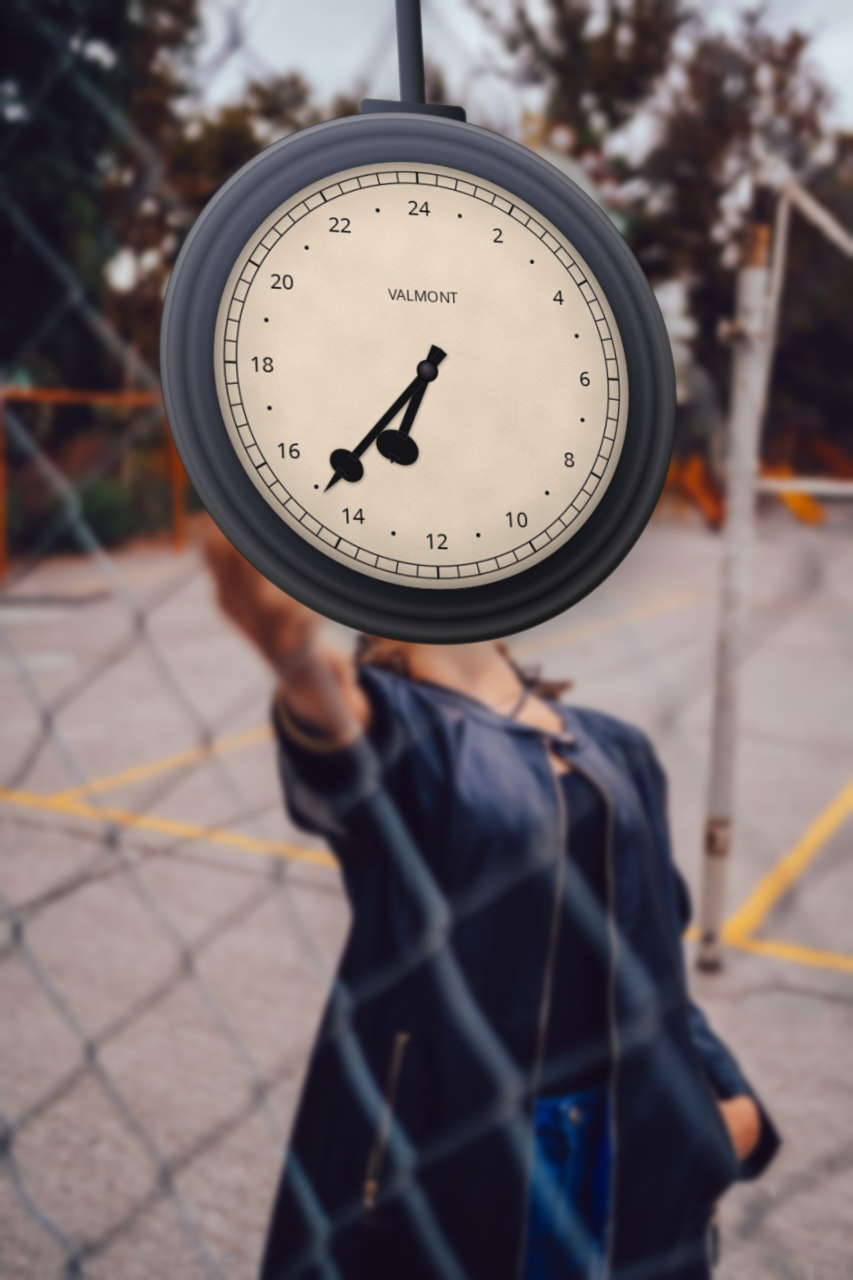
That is 13h37
